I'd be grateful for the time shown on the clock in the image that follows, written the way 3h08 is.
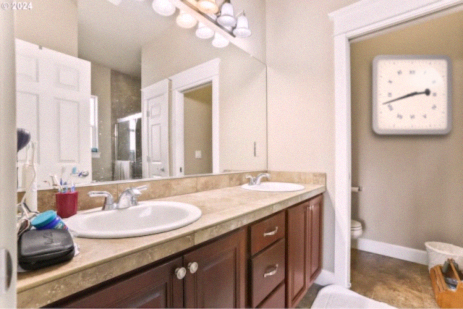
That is 2h42
